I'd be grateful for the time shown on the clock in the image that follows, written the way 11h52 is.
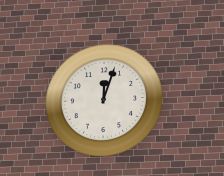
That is 12h03
